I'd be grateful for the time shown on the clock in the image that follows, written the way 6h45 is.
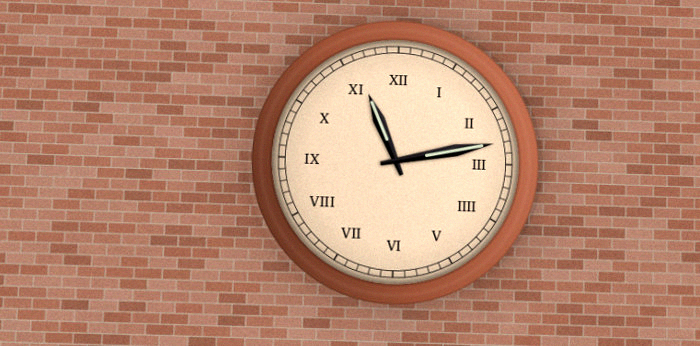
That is 11h13
